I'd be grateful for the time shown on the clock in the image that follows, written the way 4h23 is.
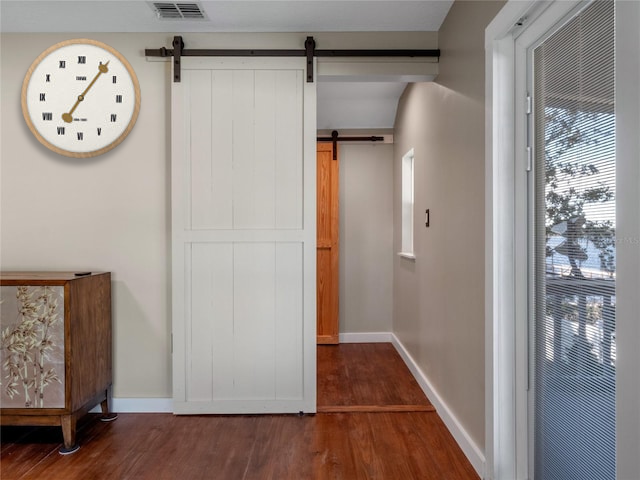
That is 7h06
